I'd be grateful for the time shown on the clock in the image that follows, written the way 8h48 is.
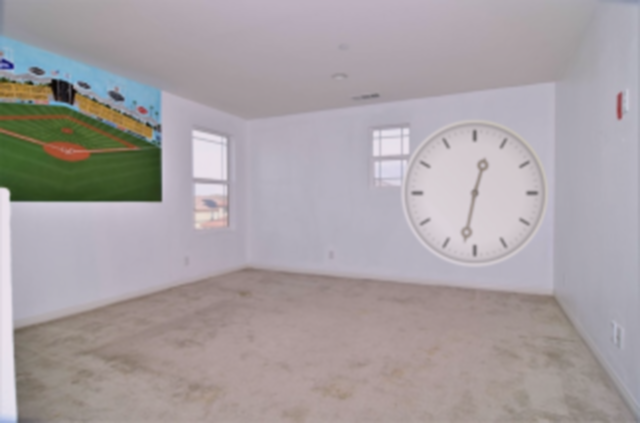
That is 12h32
